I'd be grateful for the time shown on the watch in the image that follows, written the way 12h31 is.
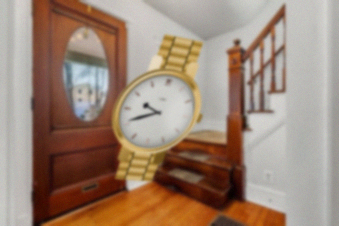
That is 9h41
